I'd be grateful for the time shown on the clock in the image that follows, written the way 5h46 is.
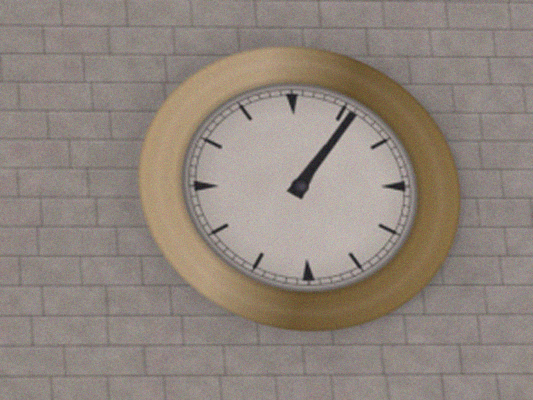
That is 1h06
